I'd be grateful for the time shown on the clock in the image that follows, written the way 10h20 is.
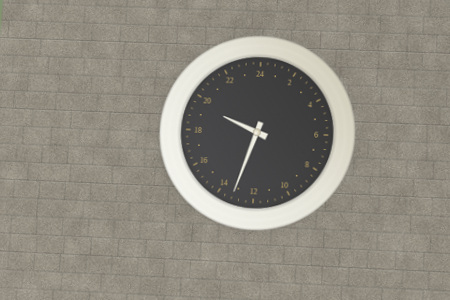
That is 19h33
